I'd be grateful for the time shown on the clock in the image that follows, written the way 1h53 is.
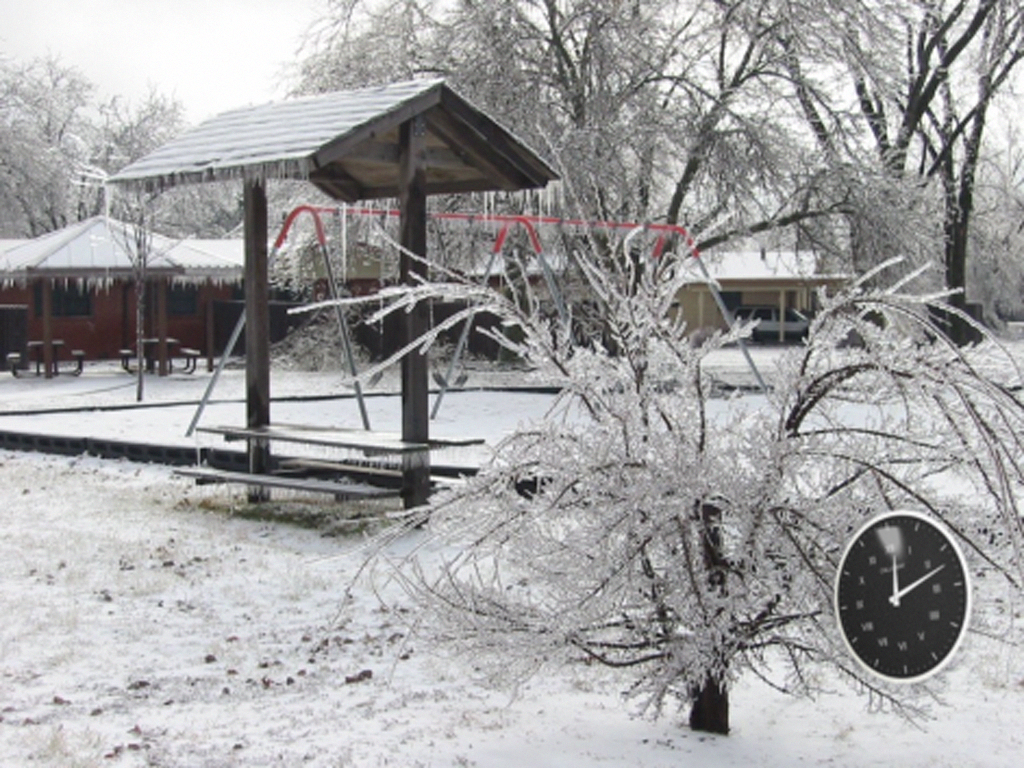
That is 12h12
